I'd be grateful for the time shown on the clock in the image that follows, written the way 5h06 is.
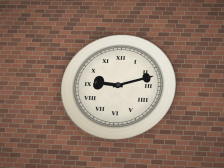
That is 9h12
